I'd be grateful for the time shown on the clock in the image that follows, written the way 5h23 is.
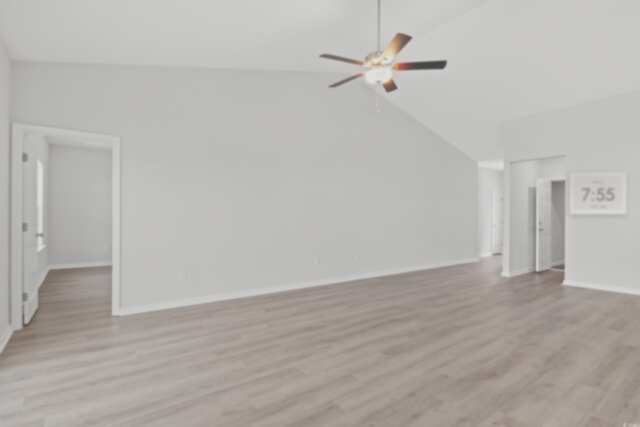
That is 7h55
